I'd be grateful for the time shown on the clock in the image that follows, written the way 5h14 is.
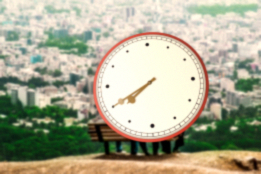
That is 7h40
